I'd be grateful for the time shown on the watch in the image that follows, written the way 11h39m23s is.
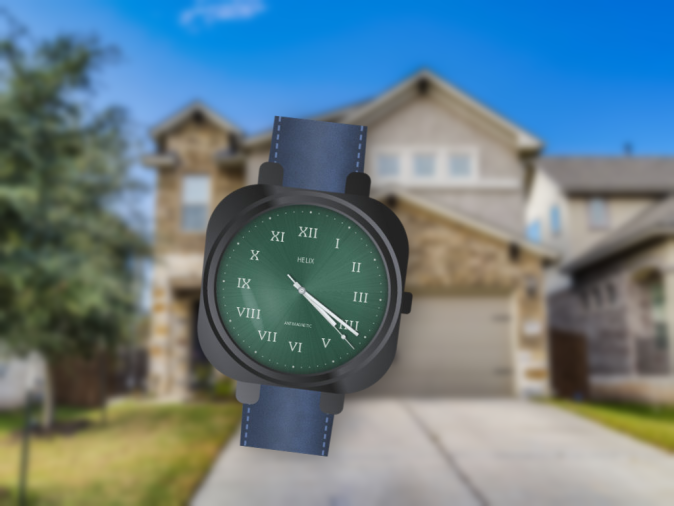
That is 4h20m22s
